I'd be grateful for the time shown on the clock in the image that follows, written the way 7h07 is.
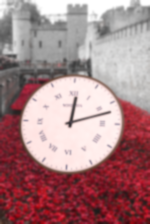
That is 12h12
